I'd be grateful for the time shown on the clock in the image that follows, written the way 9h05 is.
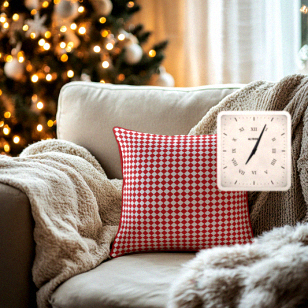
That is 7h04
